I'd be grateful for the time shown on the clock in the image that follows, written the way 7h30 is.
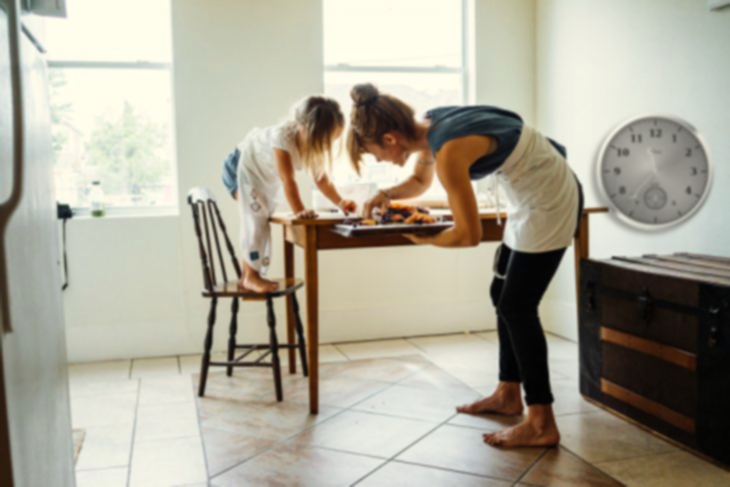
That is 11h37
